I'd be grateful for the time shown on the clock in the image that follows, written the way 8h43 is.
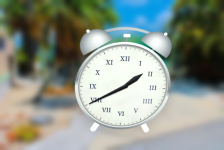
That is 1h40
